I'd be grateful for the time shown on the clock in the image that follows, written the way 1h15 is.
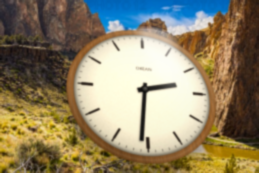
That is 2h31
